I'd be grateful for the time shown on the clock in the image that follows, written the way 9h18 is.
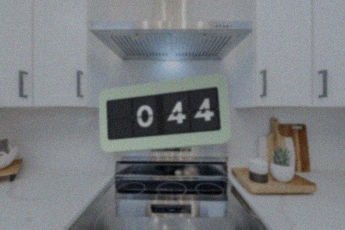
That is 0h44
